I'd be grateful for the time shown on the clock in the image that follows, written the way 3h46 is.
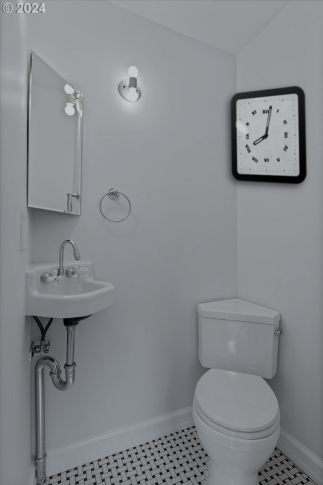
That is 8h02
